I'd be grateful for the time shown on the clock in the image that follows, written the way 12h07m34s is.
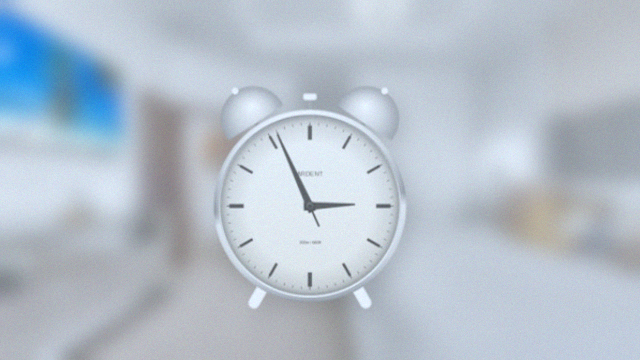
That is 2h55m56s
